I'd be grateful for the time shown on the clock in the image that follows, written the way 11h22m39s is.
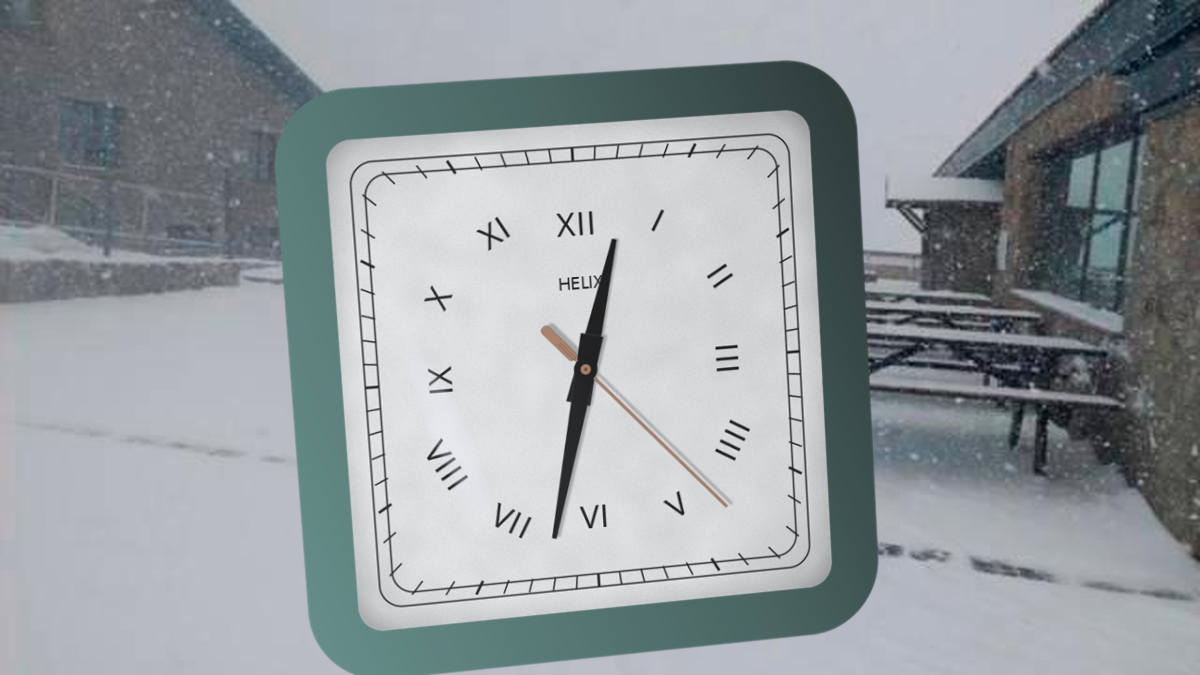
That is 12h32m23s
